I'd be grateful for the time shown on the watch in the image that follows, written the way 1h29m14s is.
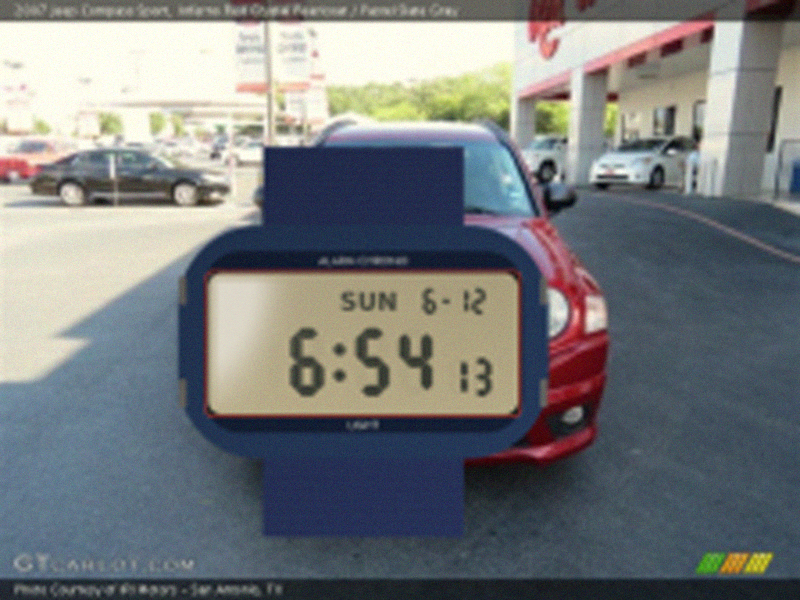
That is 6h54m13s
